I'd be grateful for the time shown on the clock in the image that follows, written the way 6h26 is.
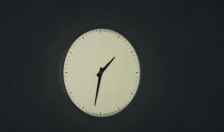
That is 1h32
